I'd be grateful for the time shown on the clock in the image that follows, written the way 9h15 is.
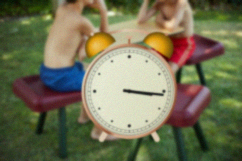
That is 3h16
